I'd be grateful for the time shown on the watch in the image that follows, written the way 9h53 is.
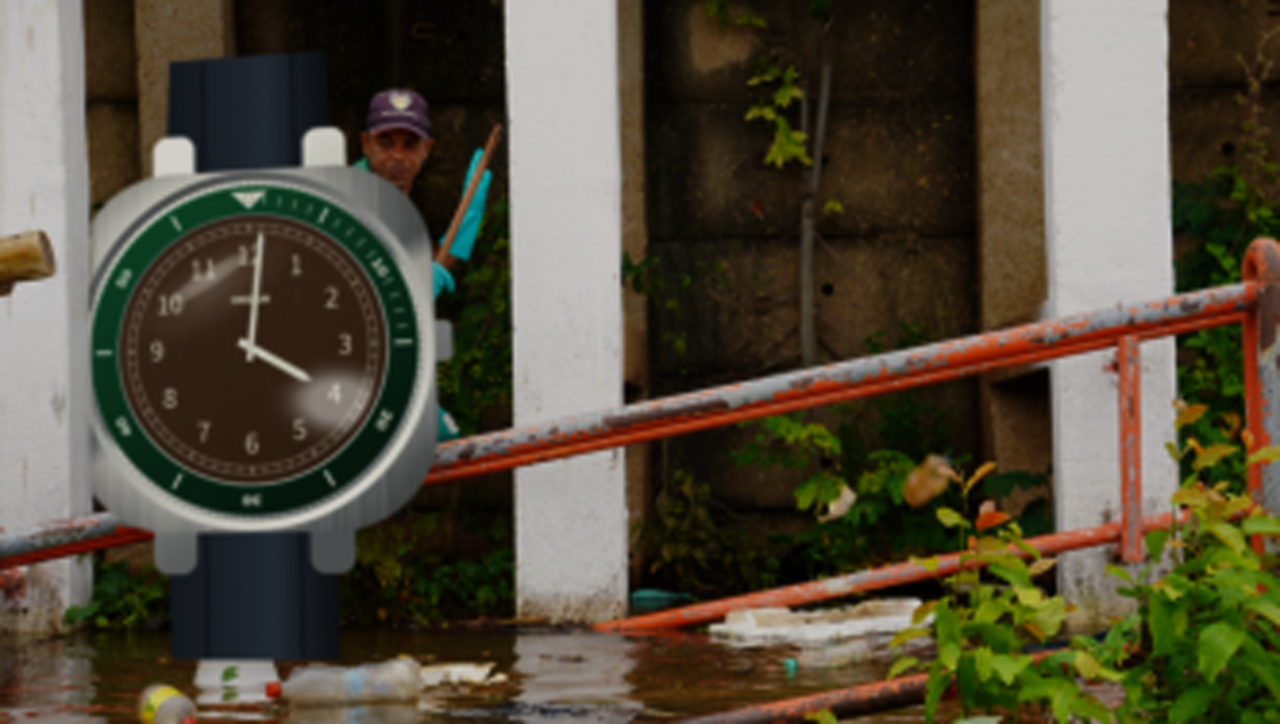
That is 4h01
